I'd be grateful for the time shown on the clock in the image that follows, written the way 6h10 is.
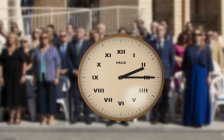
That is 2h15
